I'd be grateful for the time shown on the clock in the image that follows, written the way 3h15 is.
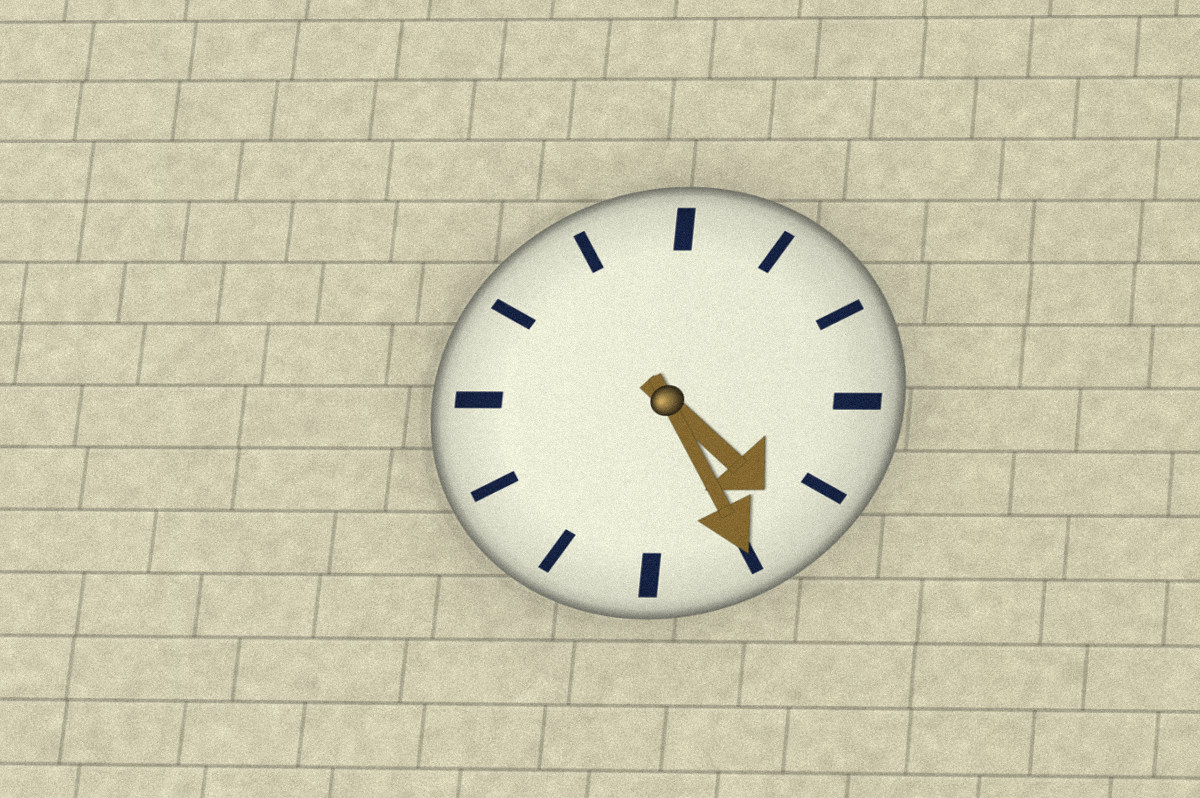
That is 4h25
